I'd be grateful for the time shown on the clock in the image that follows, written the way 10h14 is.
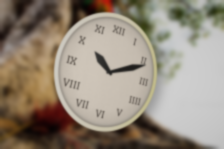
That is 10h11
